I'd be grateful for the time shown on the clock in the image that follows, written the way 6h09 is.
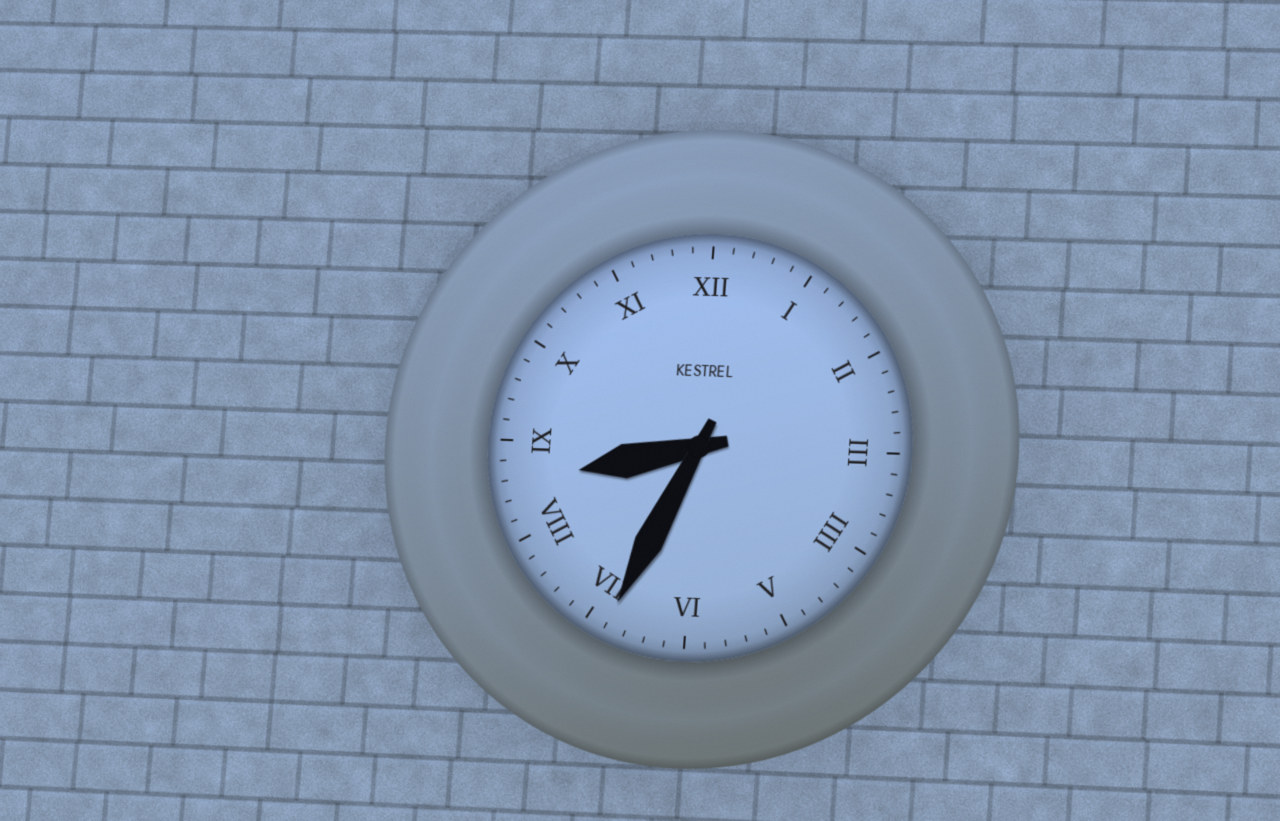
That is 8h34
